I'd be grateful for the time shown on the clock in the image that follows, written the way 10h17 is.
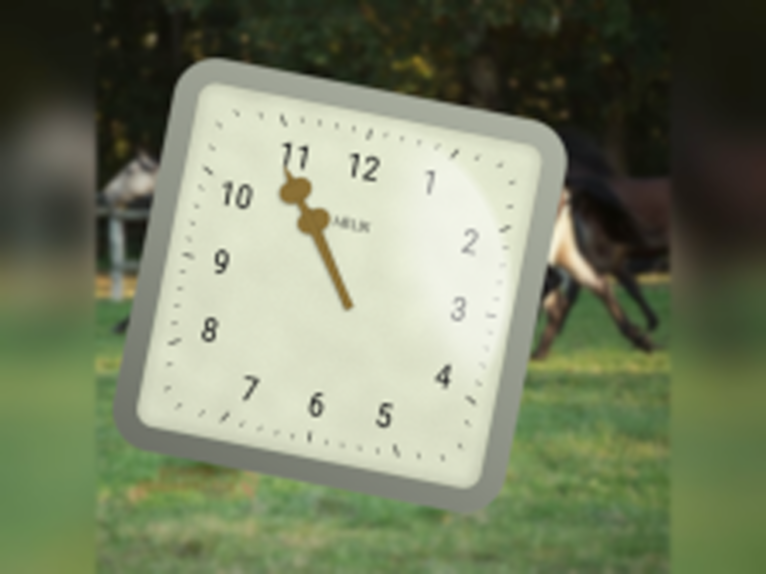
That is 10h54
